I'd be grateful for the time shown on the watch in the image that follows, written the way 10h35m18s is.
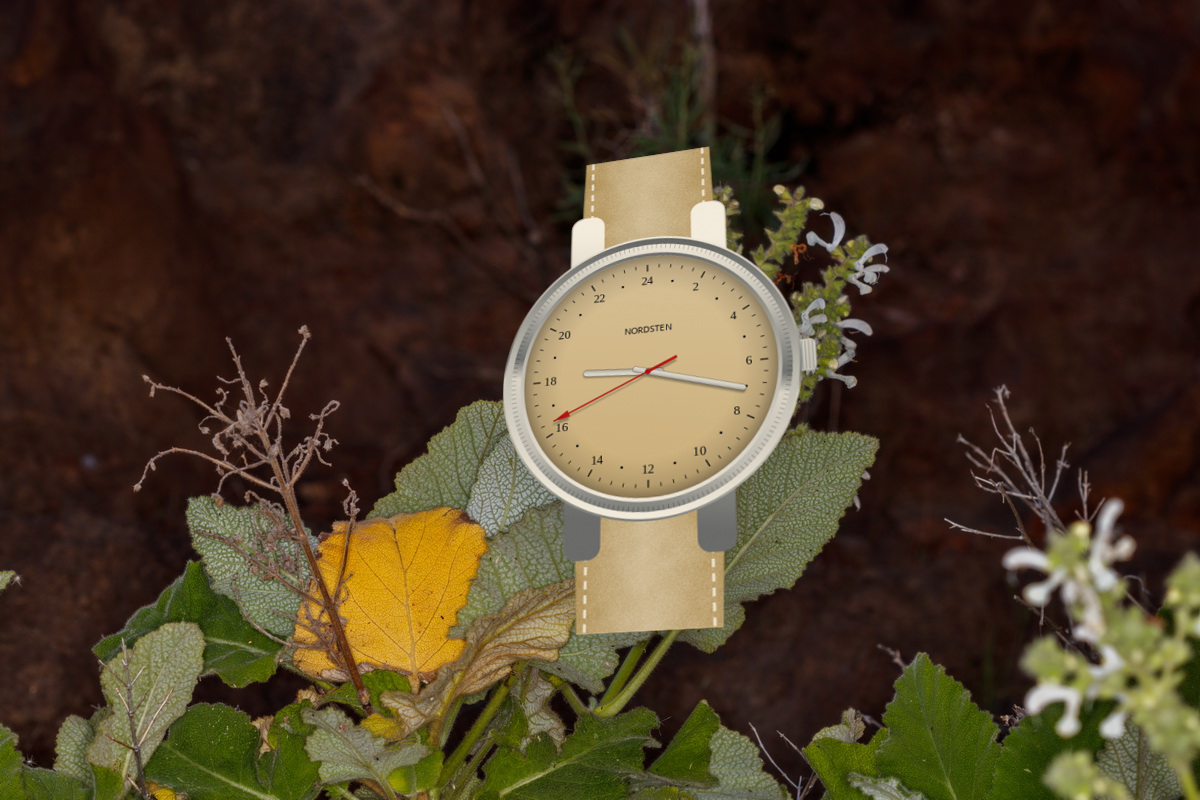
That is 18h17m41s
